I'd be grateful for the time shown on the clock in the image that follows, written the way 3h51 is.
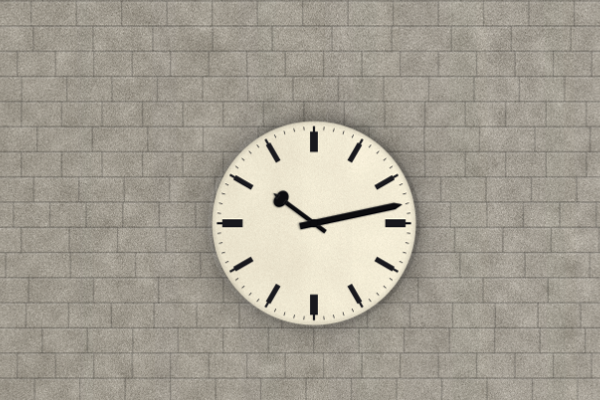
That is 10h13
